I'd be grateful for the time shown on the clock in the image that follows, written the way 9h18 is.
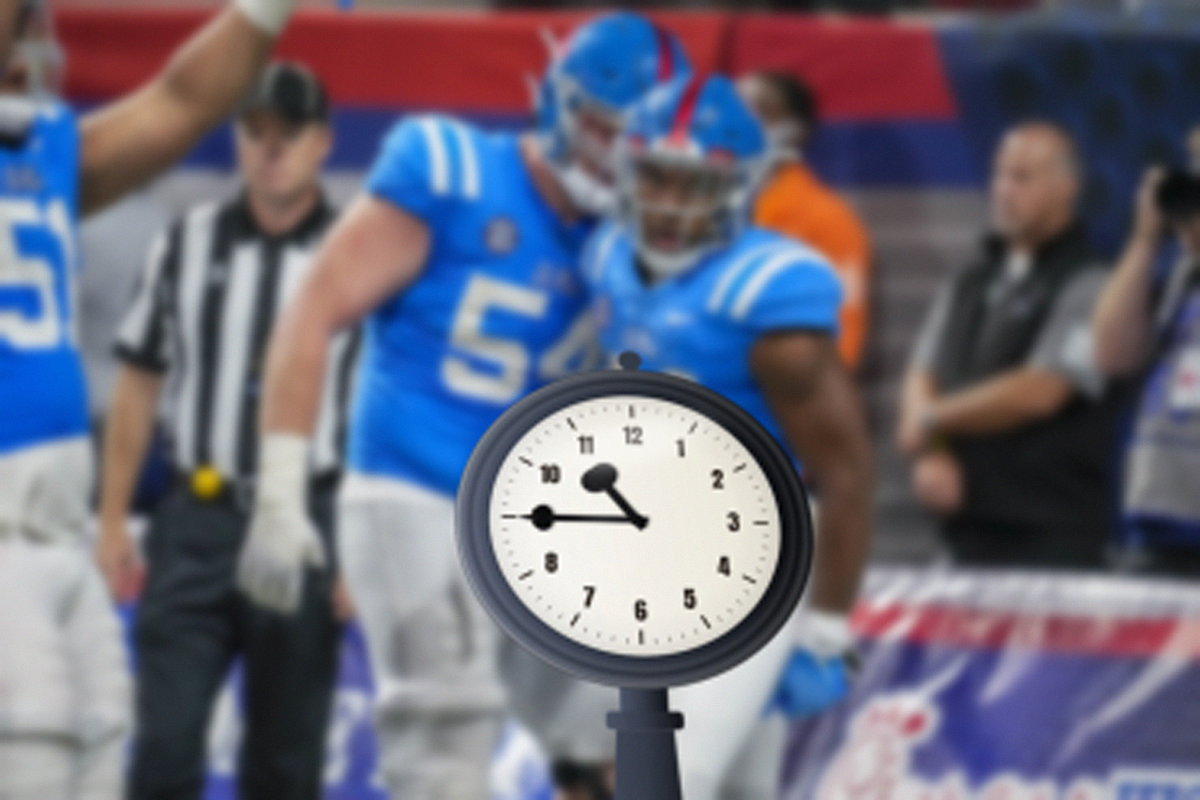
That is 10h45
